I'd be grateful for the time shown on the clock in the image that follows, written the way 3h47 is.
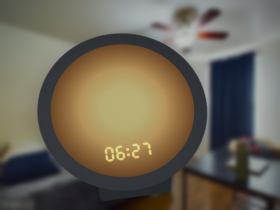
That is 6h27
